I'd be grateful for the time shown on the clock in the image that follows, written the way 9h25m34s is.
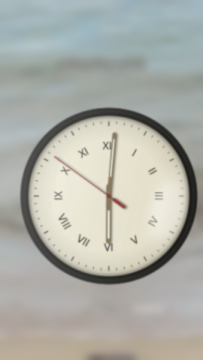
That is 6h00m51s
